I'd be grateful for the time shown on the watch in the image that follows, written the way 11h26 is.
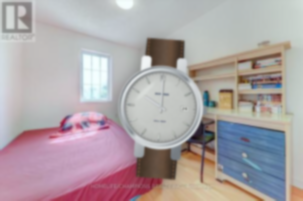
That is 10h00
